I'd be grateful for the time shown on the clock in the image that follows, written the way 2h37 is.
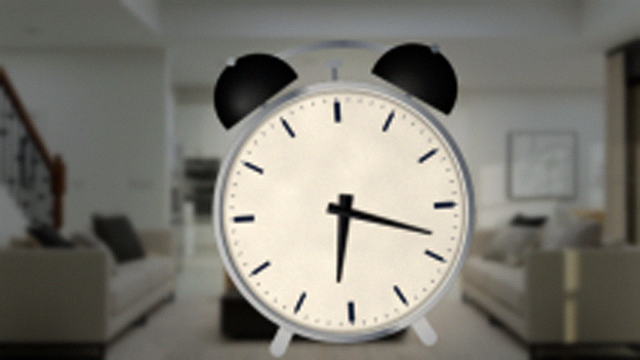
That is 6h18
